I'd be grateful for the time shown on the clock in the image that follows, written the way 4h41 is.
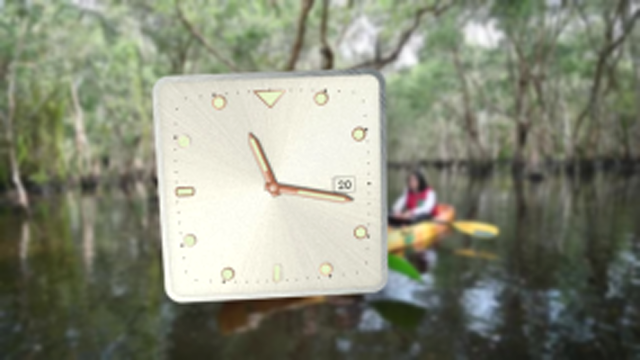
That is 11h17
